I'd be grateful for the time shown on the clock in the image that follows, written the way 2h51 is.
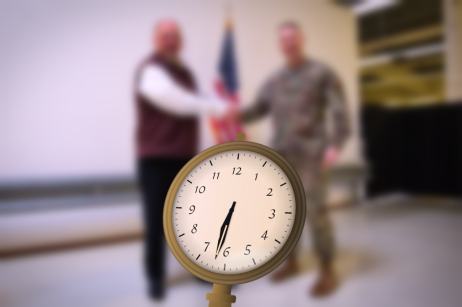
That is 6h32
